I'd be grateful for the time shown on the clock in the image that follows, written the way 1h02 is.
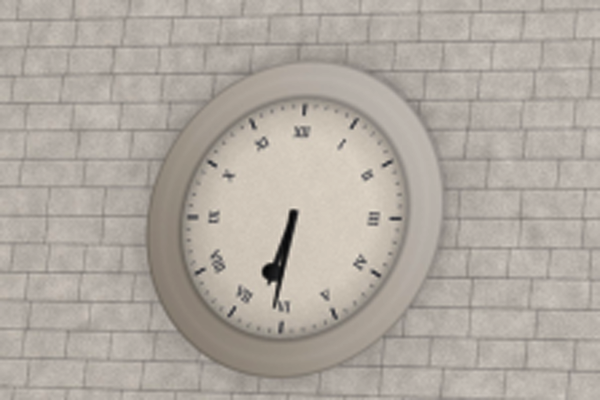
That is 6h31
